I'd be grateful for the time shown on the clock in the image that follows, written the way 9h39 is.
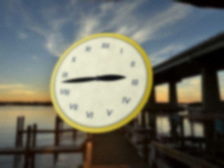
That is 2h43
